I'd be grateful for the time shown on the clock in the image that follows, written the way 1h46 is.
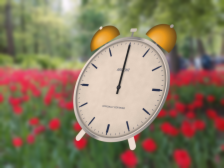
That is 12h00
